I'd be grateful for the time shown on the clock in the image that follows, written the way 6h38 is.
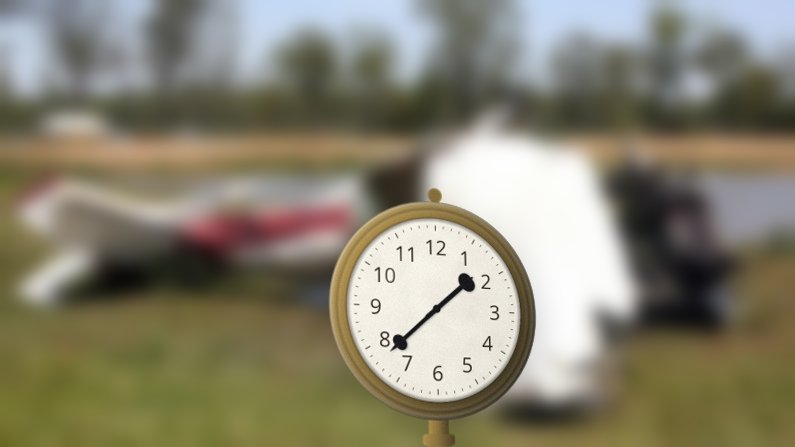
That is 1h38
